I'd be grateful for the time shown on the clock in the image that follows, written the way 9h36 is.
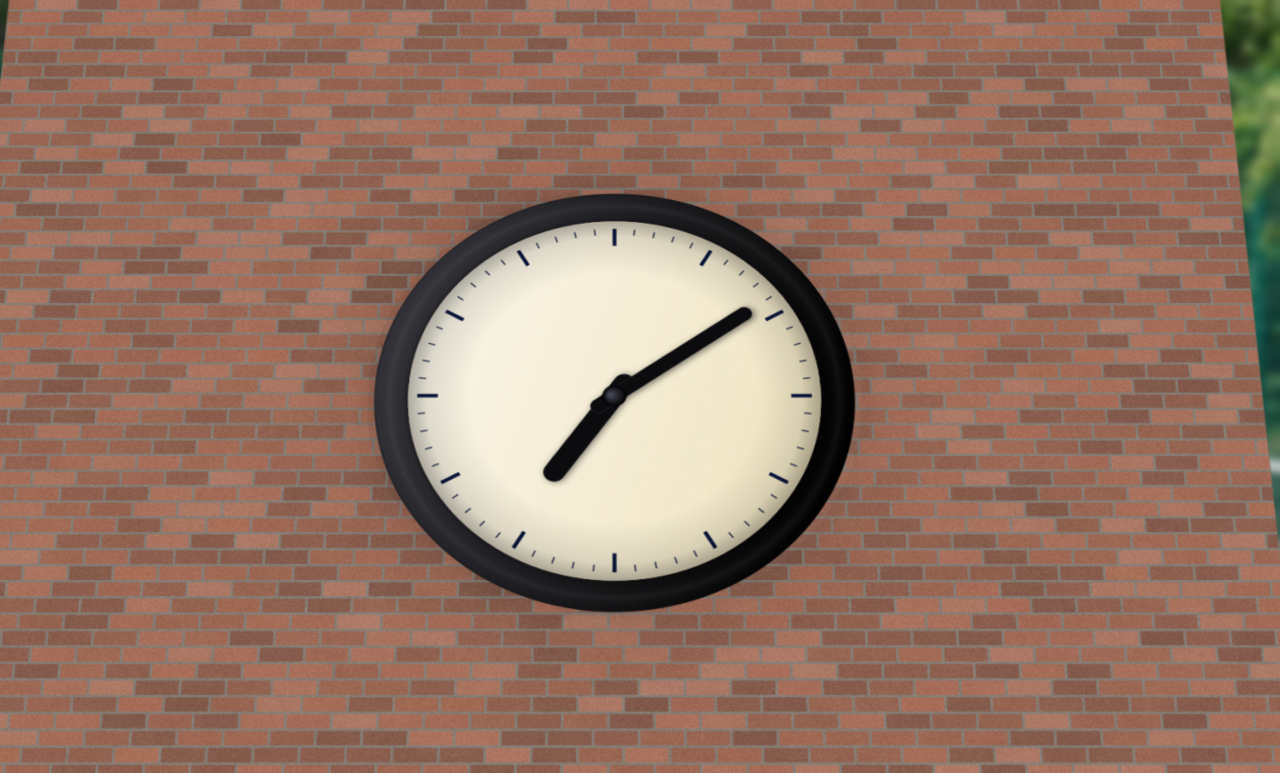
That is 7h09
